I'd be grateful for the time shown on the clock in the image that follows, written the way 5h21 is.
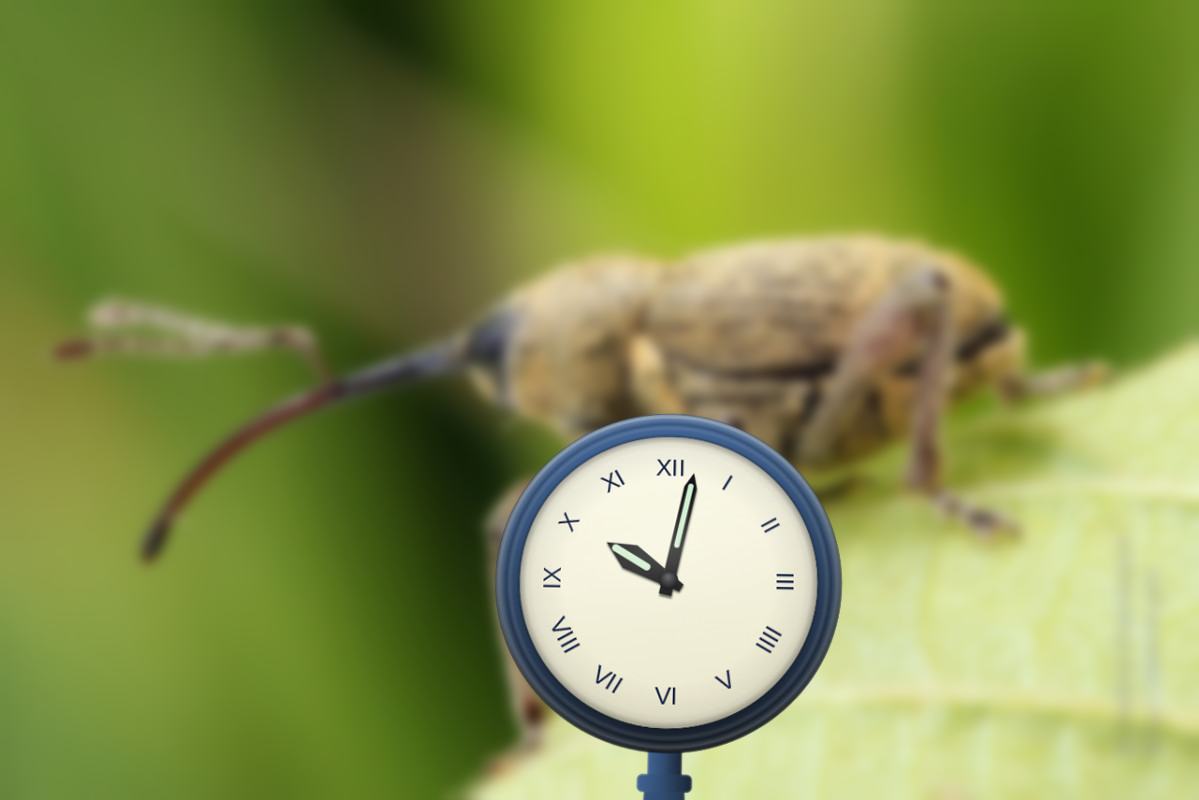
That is 10h02
